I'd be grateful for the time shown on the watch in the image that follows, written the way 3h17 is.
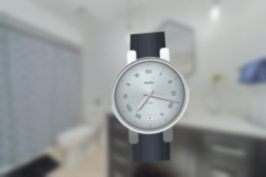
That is 7h18
